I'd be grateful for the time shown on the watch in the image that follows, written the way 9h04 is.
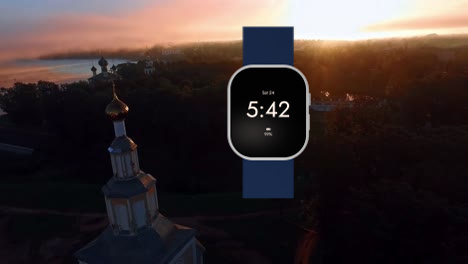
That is 5h42
